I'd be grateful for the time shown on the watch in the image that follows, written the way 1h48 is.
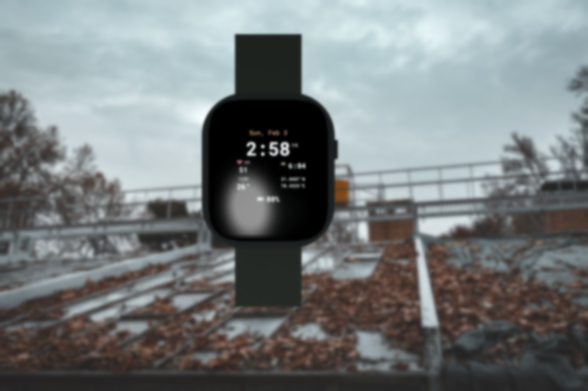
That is 2h58
